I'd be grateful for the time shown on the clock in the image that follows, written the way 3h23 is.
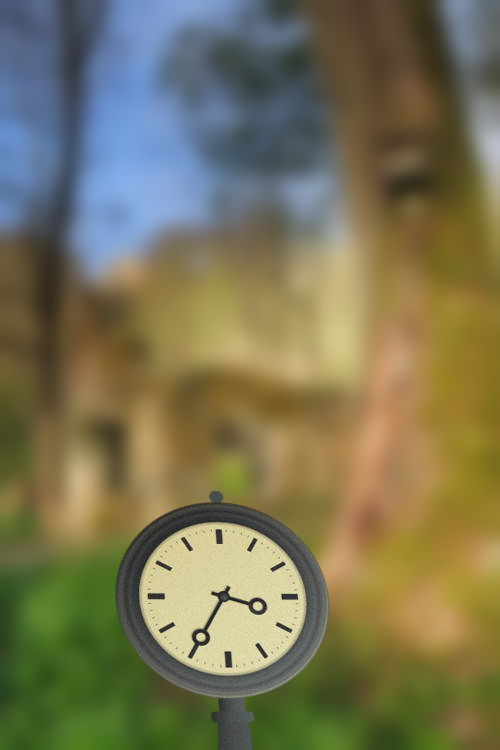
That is 3h35
